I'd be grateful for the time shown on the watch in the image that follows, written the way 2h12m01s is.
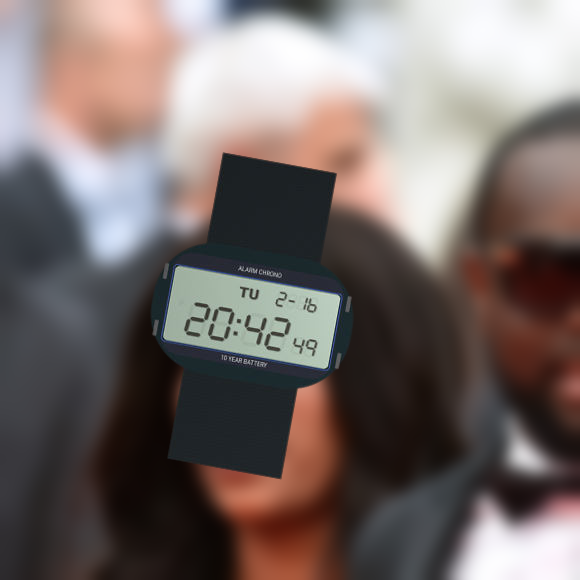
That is 20h42m49s
